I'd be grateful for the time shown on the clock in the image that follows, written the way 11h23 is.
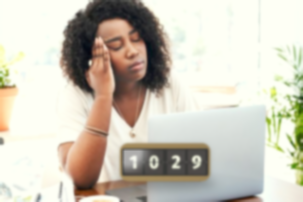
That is 10h29
